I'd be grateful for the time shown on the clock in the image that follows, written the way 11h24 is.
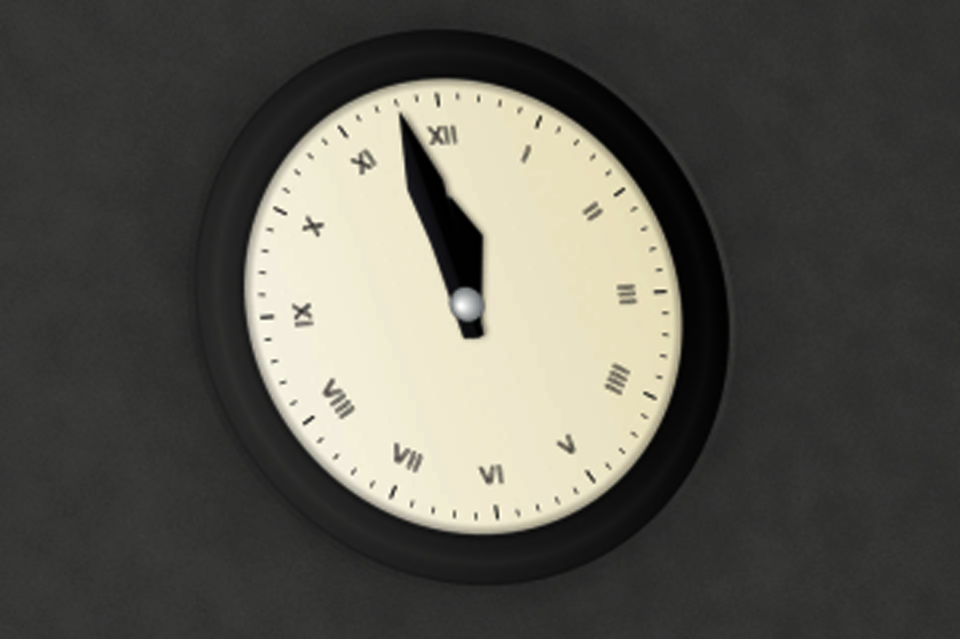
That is 11h58
